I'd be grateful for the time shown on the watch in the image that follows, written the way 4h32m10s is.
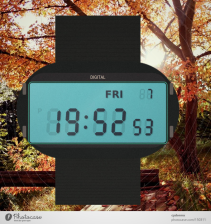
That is 19h52m53s
